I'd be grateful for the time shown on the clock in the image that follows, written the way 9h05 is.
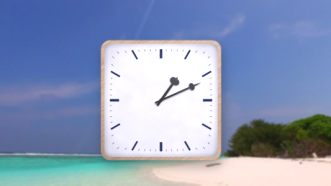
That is 1h11
